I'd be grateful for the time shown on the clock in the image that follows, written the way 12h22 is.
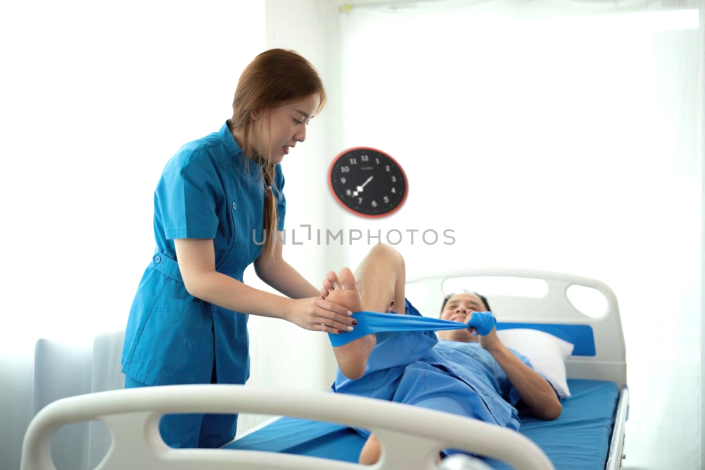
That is 7h38
